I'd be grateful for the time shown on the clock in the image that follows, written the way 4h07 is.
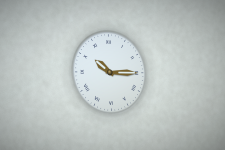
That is 10h15
